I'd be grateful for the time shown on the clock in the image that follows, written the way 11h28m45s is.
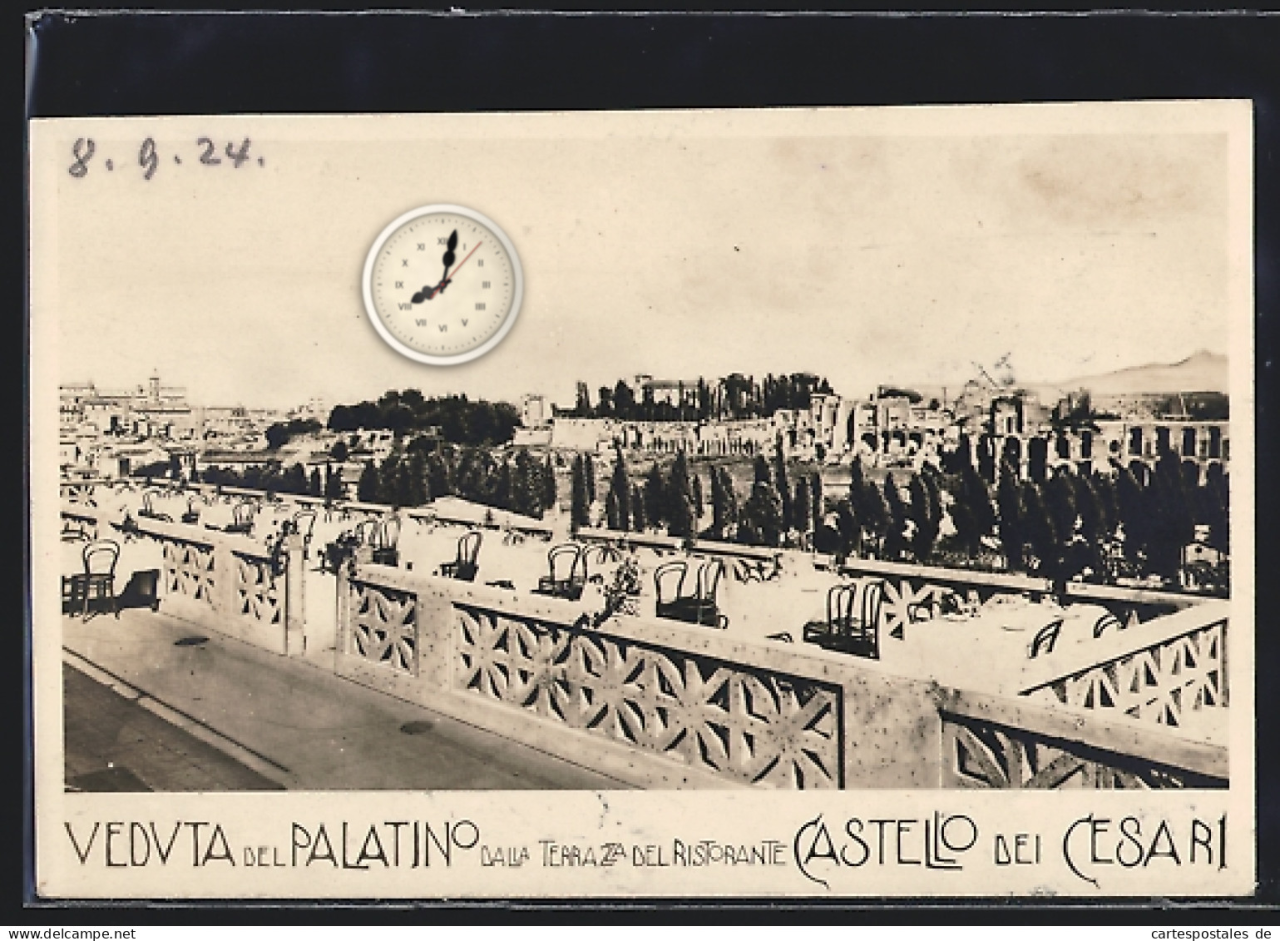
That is 8h02m07s
